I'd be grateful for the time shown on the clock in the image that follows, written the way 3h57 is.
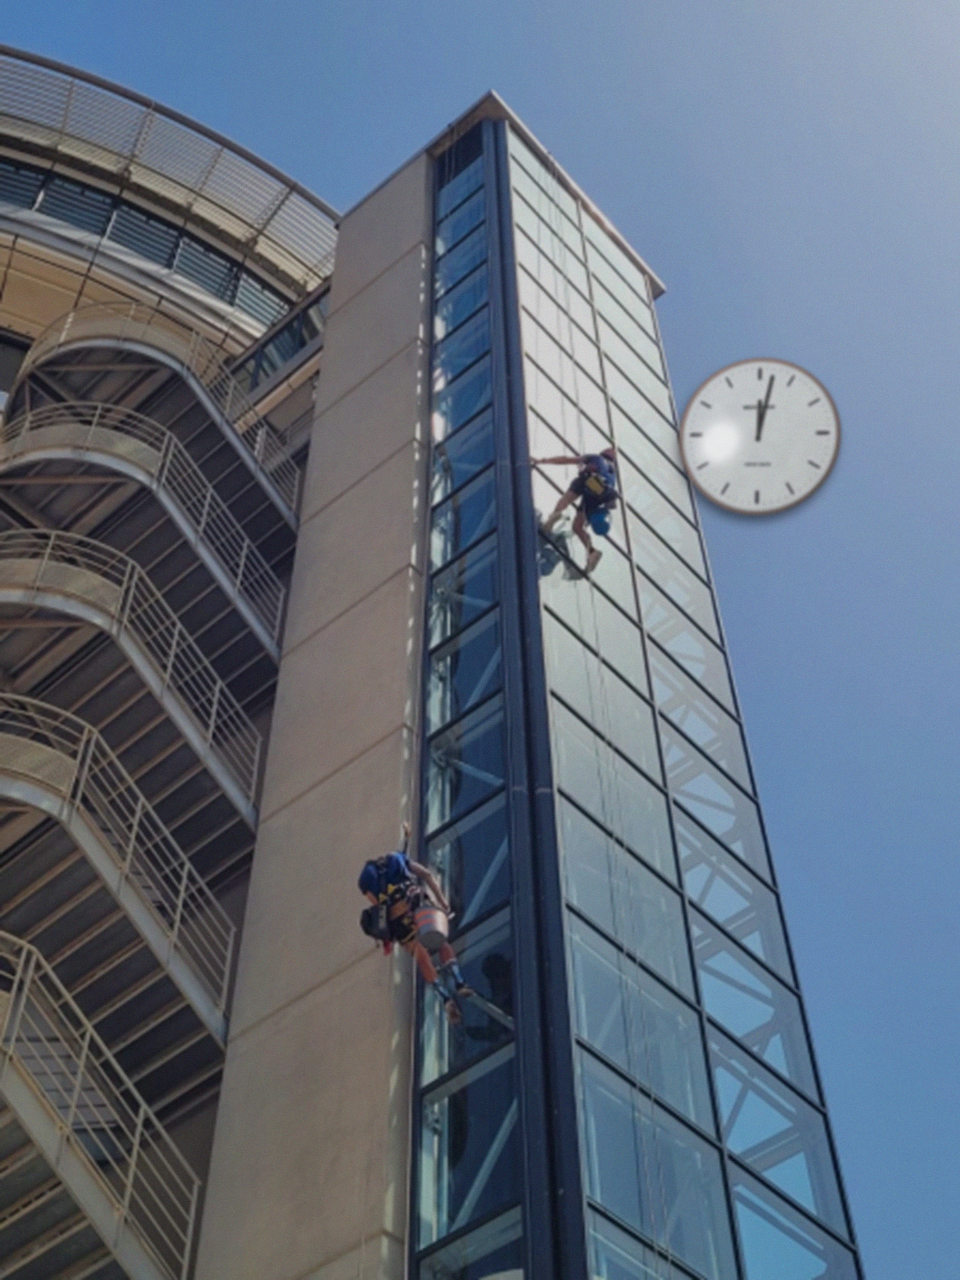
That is 12h02
